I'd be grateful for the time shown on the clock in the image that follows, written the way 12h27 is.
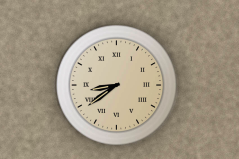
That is 8h39
